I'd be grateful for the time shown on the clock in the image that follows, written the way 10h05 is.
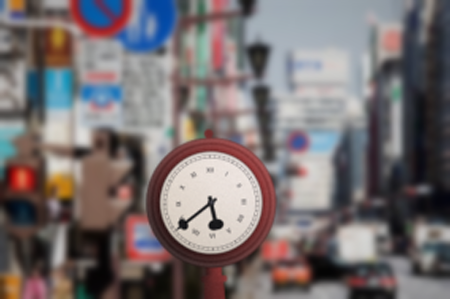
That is 5h39
